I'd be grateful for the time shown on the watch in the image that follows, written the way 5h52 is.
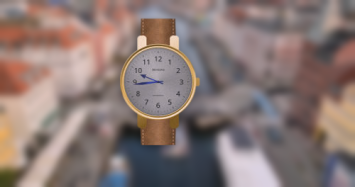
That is 9h44
